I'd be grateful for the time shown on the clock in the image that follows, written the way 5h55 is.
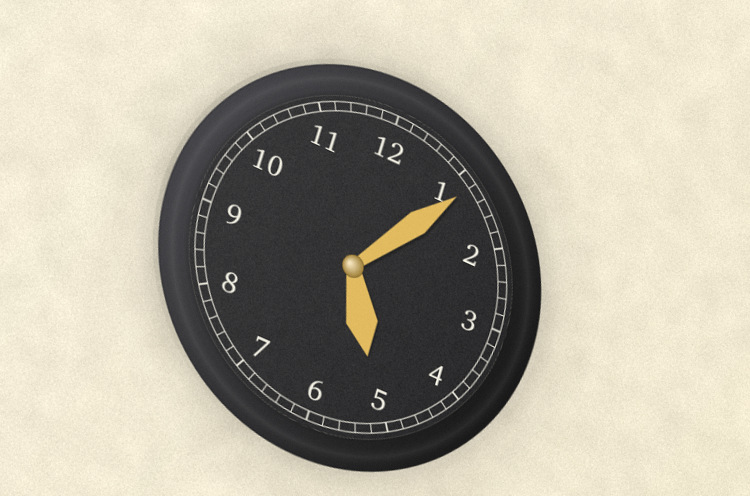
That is 5h06
